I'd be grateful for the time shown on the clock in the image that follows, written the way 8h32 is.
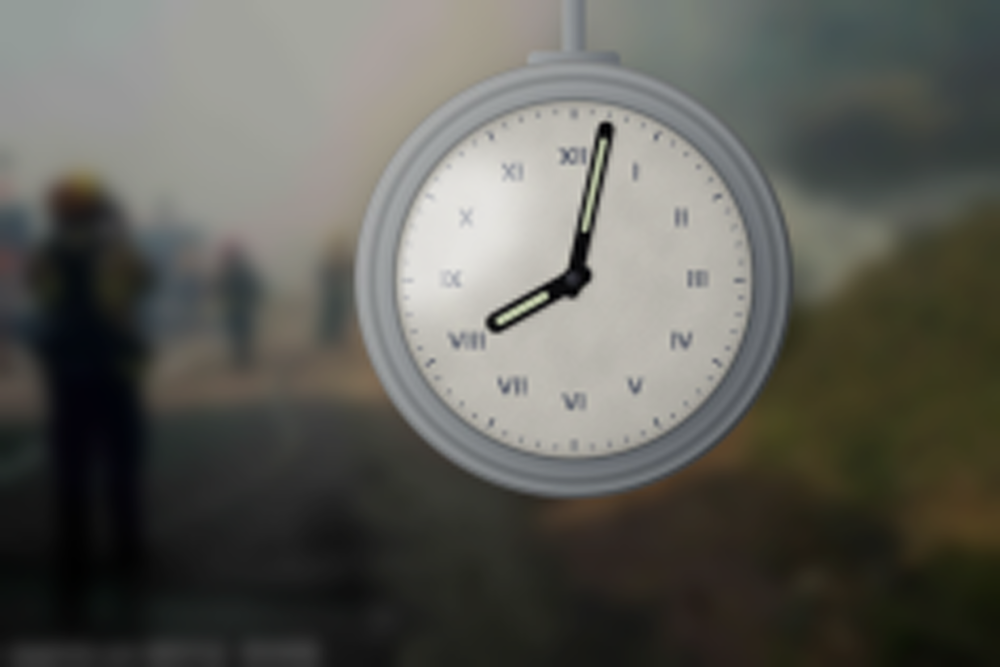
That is 8h02
